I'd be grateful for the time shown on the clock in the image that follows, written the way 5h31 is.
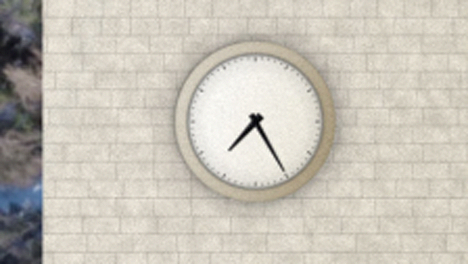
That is 7h25
